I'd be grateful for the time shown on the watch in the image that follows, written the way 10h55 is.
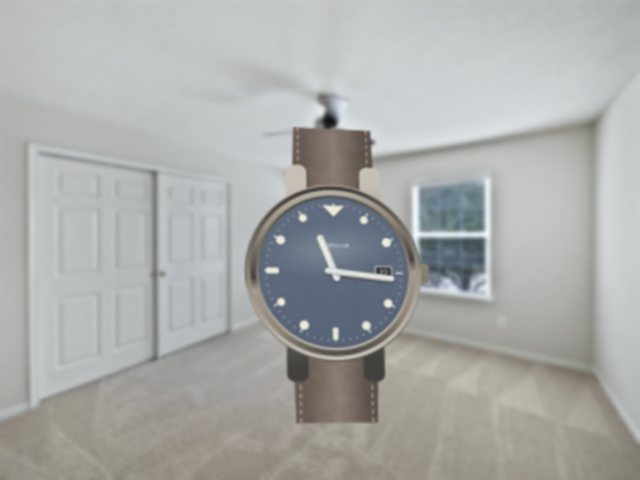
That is 11h16
